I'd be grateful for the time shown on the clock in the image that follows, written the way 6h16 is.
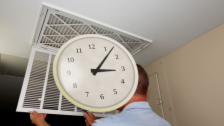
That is 3h07
